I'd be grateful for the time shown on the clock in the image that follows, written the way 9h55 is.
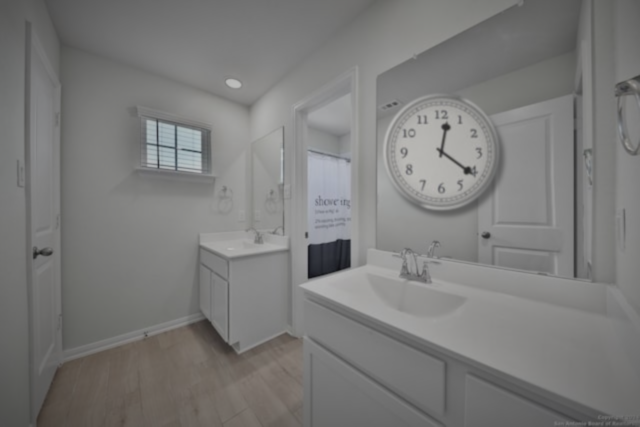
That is 12h21
